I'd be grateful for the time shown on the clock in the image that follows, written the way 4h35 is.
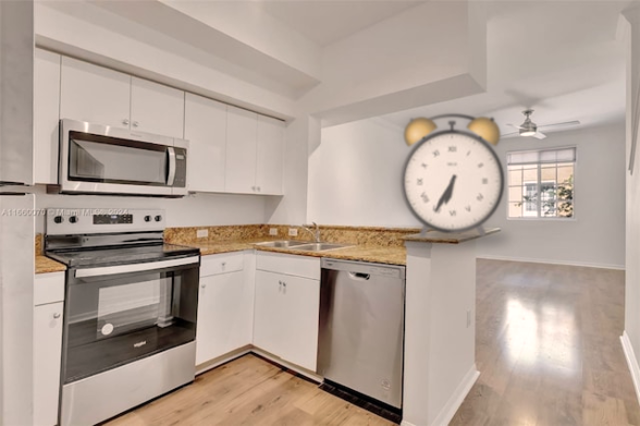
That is 6h35
